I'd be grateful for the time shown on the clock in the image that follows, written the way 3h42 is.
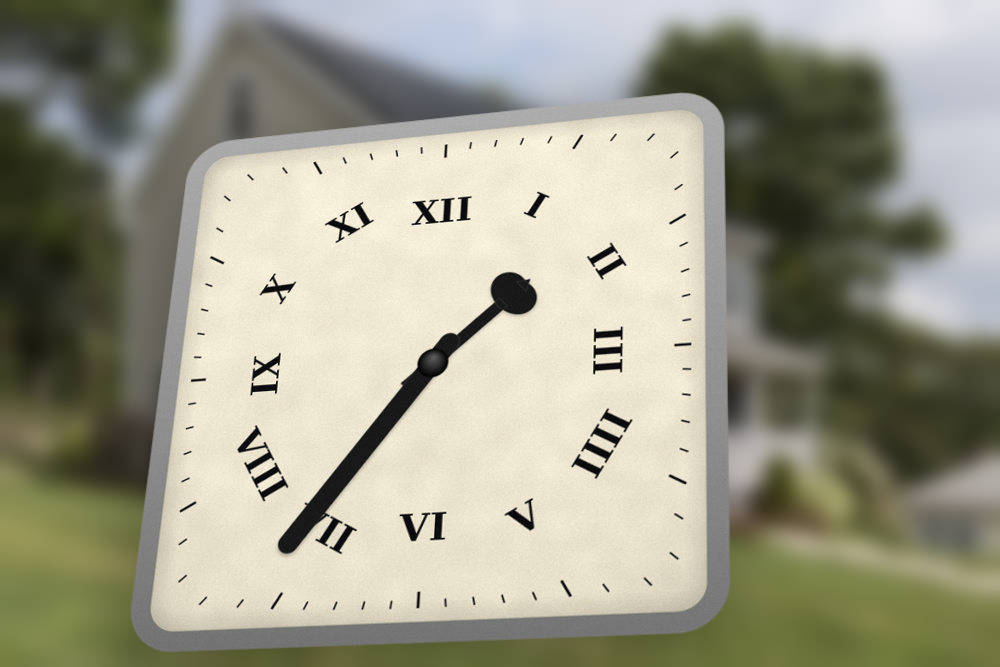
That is 1h36
